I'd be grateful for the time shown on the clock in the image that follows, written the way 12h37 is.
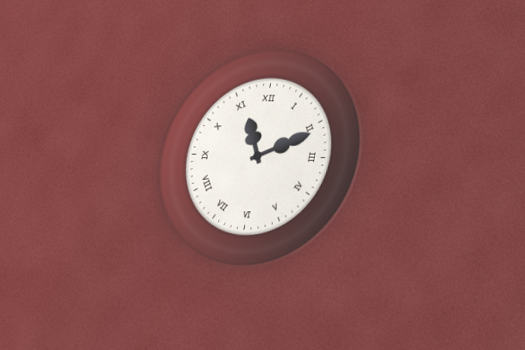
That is 11h11
